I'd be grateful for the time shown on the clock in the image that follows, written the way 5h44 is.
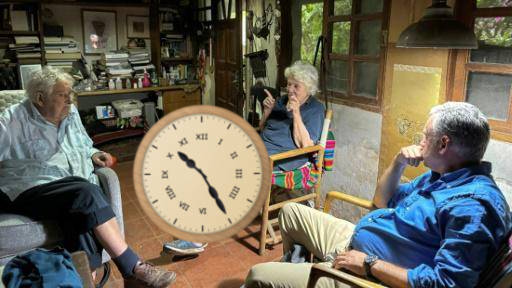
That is 10h25
